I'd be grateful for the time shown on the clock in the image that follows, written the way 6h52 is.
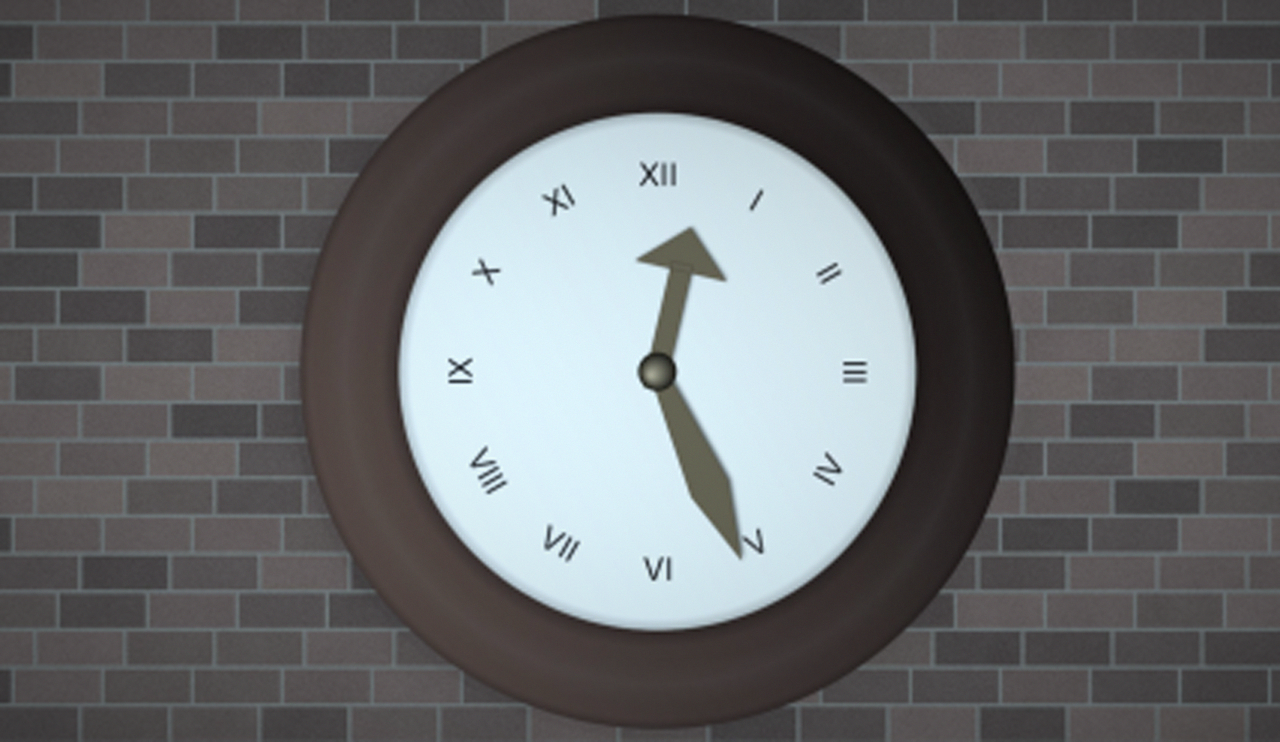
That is 12h26
